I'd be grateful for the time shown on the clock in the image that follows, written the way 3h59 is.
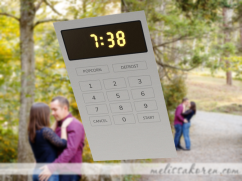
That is 7h38
